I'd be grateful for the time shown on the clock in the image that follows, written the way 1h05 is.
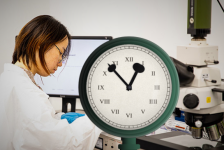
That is 12h53
